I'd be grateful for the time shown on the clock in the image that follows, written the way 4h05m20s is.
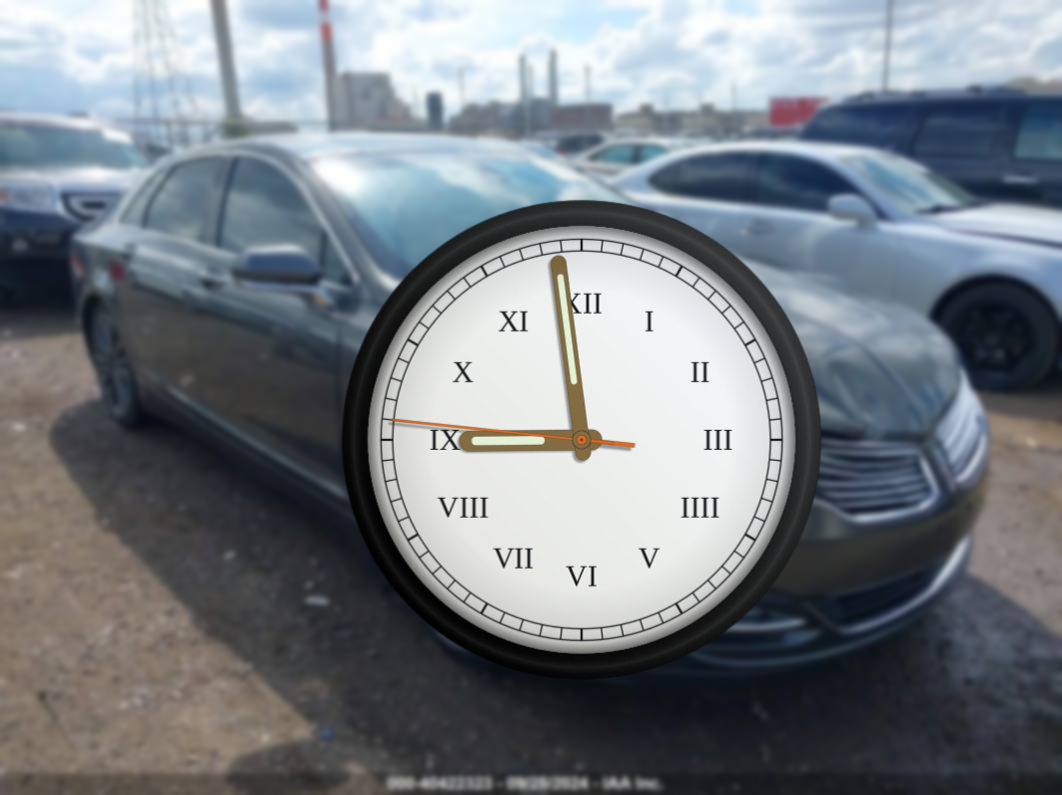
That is 8h58m46s
